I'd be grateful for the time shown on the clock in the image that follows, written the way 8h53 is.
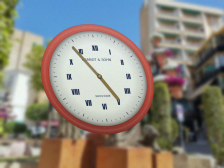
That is 4h54
